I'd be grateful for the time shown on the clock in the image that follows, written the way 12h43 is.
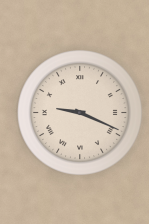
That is 9h19
